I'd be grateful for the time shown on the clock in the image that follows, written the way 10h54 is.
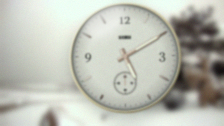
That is 5h10
